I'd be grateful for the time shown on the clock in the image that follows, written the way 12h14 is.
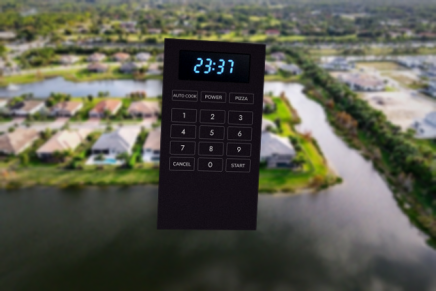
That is 23h37
